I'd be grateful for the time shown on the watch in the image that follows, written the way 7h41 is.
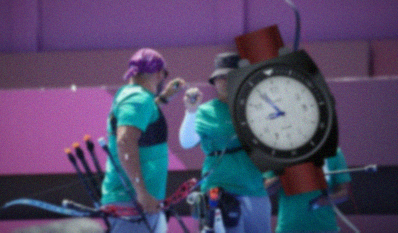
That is 8h55
